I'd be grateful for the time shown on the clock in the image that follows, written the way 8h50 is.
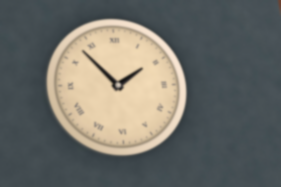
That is 1h53
